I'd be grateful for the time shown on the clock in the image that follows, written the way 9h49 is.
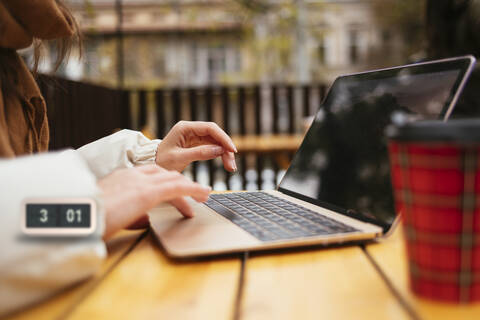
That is 3h01
